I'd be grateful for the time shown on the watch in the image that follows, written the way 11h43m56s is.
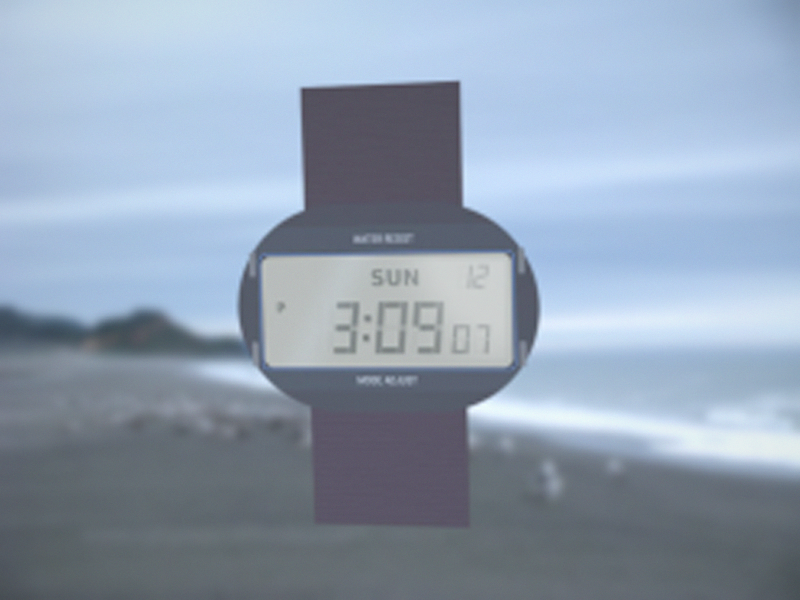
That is 3h09m07s
